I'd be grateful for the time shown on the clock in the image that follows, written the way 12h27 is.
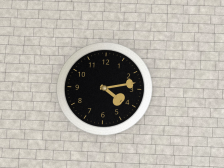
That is 4h13
